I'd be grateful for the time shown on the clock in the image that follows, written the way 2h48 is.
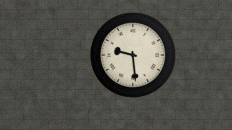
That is 9h29
